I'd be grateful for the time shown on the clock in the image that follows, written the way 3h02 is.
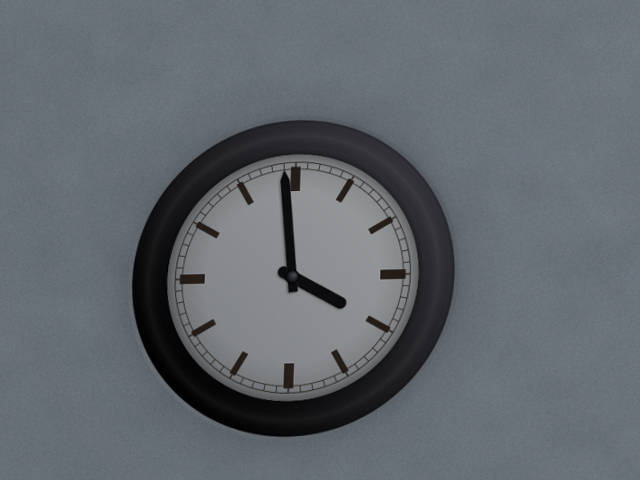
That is 3h59
